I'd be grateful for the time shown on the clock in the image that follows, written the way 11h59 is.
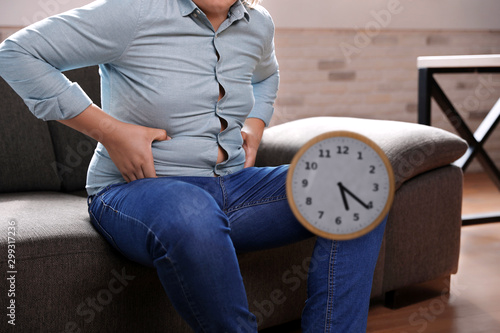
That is 5h21
